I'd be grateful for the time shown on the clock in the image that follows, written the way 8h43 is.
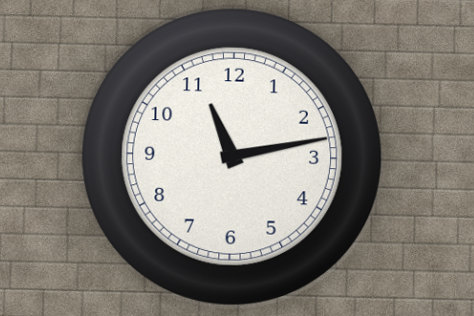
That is 11h13
